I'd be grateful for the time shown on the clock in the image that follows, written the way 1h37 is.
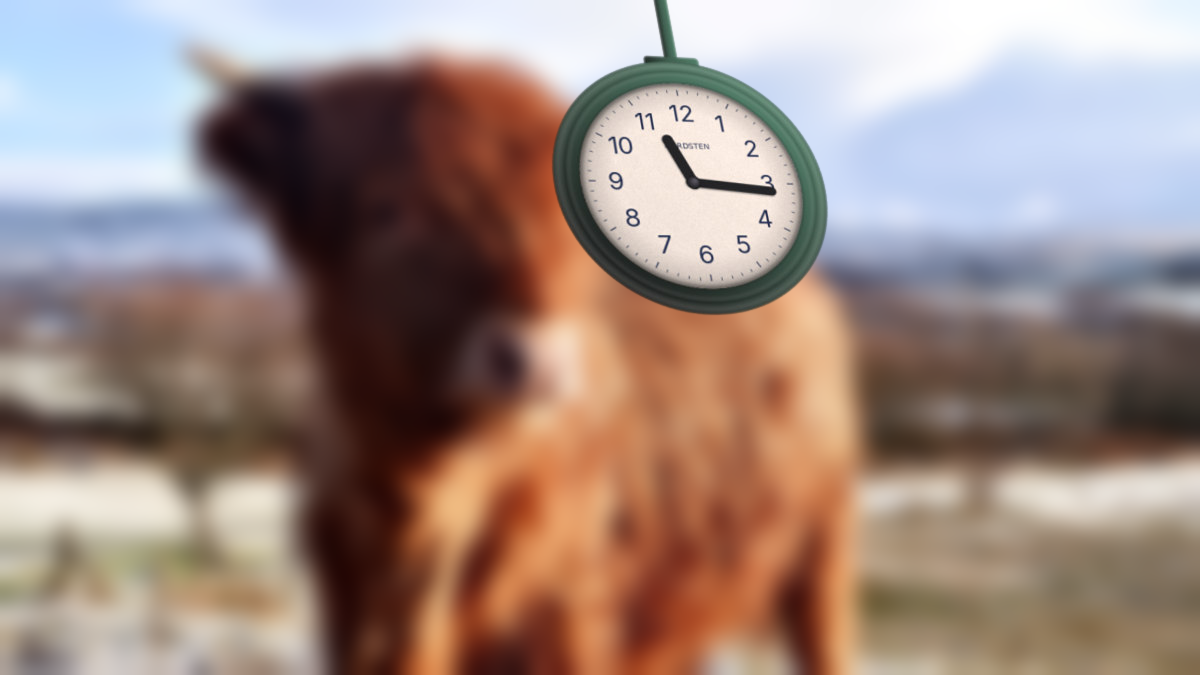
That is 11h16
